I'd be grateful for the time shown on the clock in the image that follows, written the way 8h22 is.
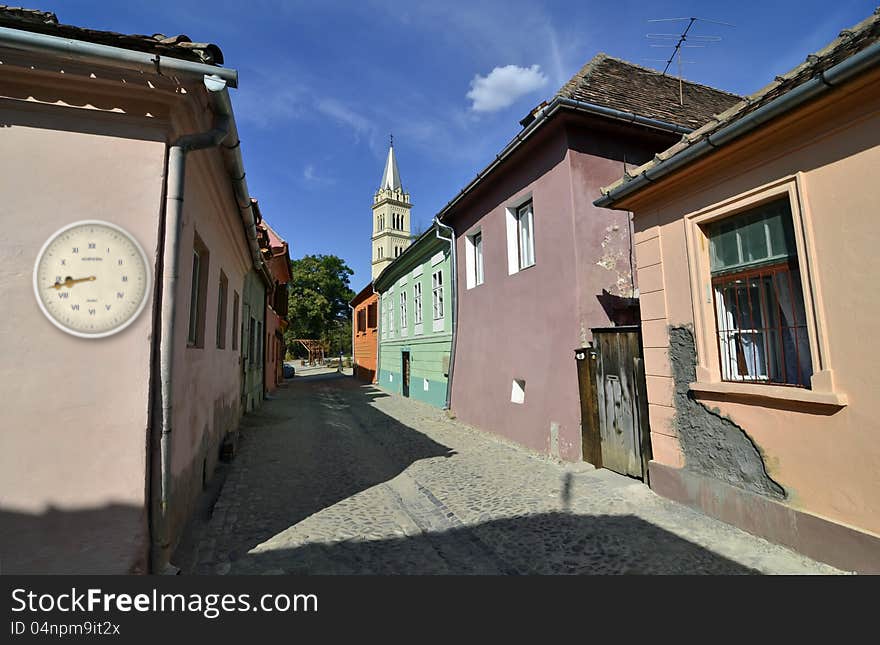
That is 8h43
